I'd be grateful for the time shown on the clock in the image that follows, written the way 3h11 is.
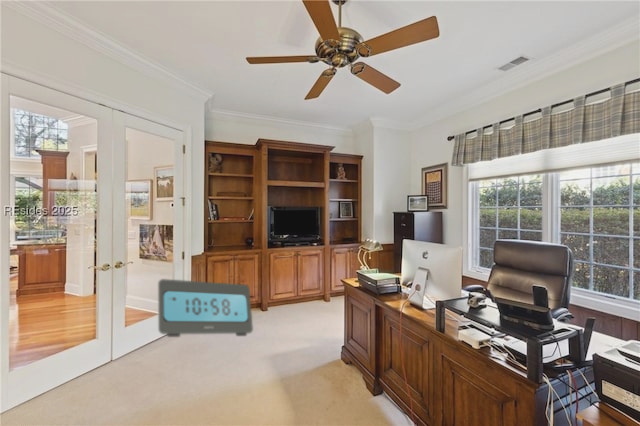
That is 10h58
